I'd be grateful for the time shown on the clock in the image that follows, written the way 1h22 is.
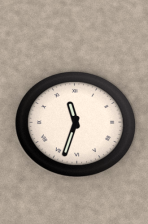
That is 11h33
